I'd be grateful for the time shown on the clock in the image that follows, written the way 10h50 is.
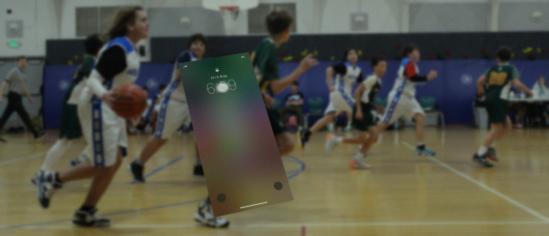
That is 6h59
